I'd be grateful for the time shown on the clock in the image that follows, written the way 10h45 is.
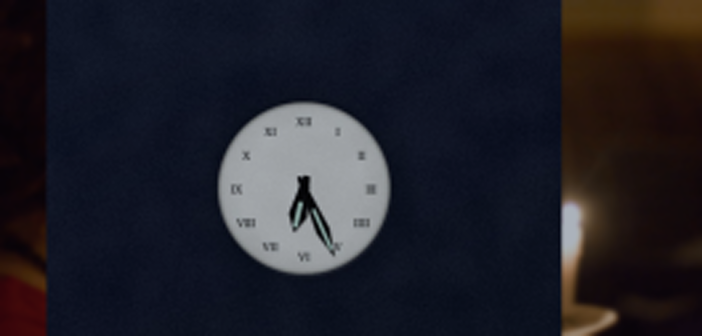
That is 6h26
